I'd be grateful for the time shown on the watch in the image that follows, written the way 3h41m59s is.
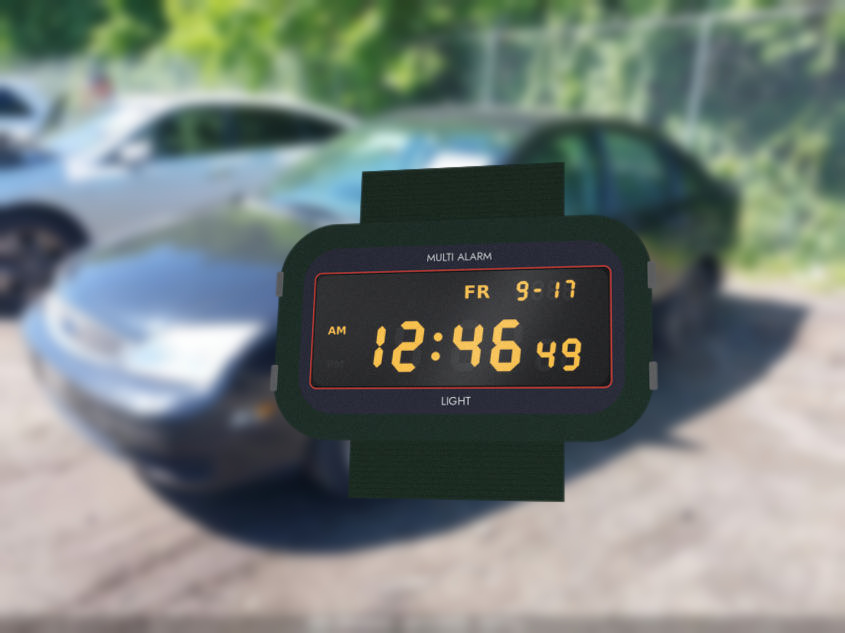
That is 12h46m49s
